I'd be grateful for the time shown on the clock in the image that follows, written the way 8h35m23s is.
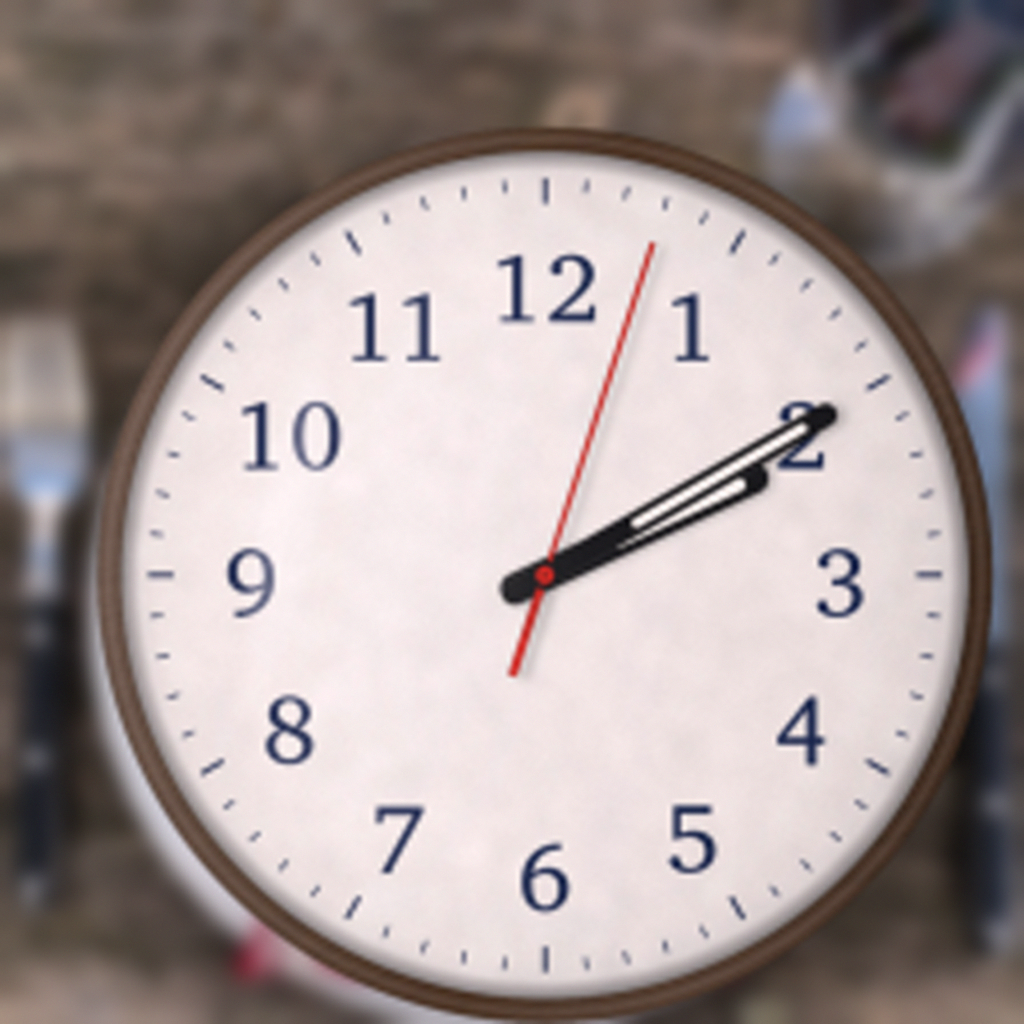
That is 2h10m03s
